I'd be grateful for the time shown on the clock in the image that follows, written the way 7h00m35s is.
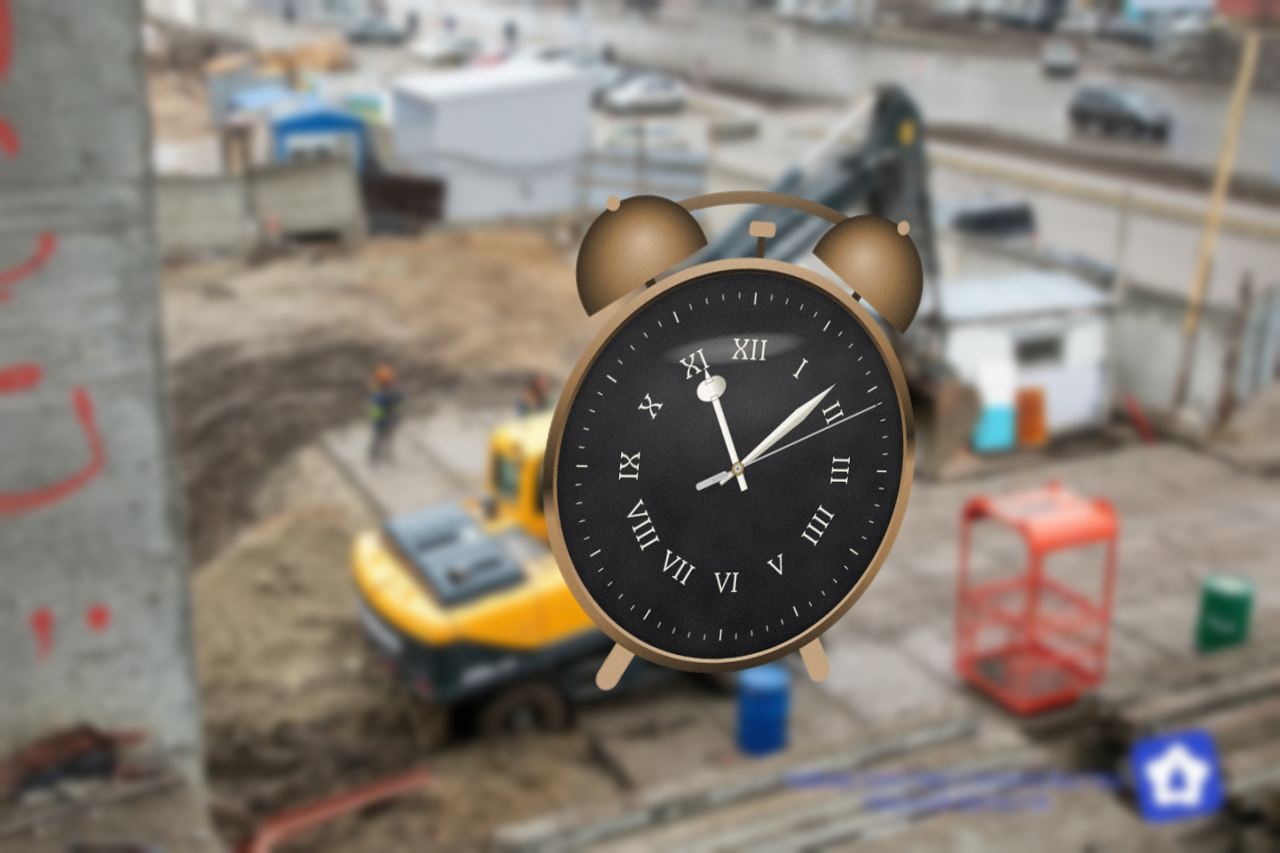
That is 11h08m11s
